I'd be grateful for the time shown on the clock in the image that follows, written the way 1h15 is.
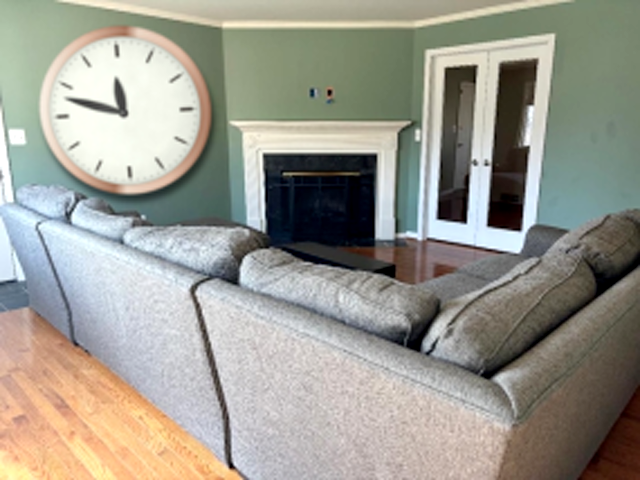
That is 11h48
